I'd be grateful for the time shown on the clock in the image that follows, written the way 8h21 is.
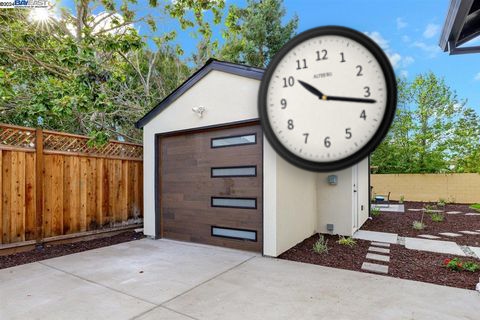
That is 10h17
